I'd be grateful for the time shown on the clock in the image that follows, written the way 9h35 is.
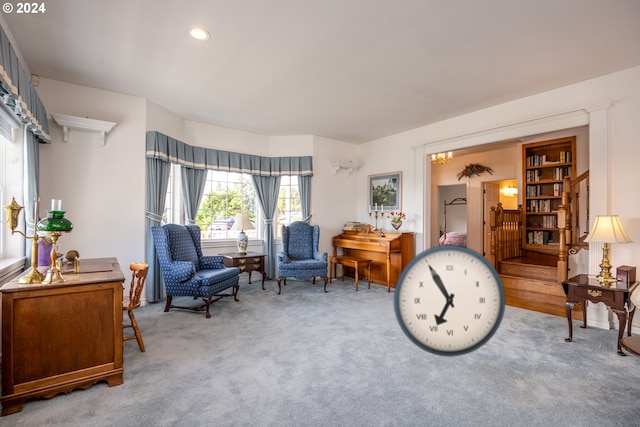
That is 6h55
